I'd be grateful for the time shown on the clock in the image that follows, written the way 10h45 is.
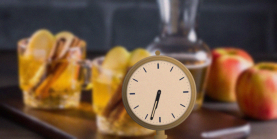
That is 6h33
